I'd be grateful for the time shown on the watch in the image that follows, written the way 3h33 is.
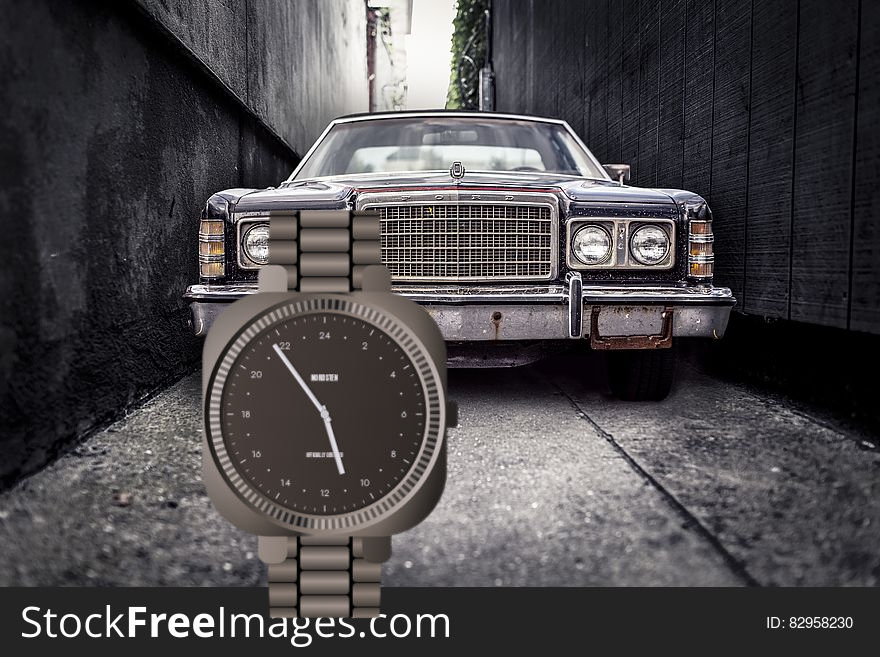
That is 10h54
